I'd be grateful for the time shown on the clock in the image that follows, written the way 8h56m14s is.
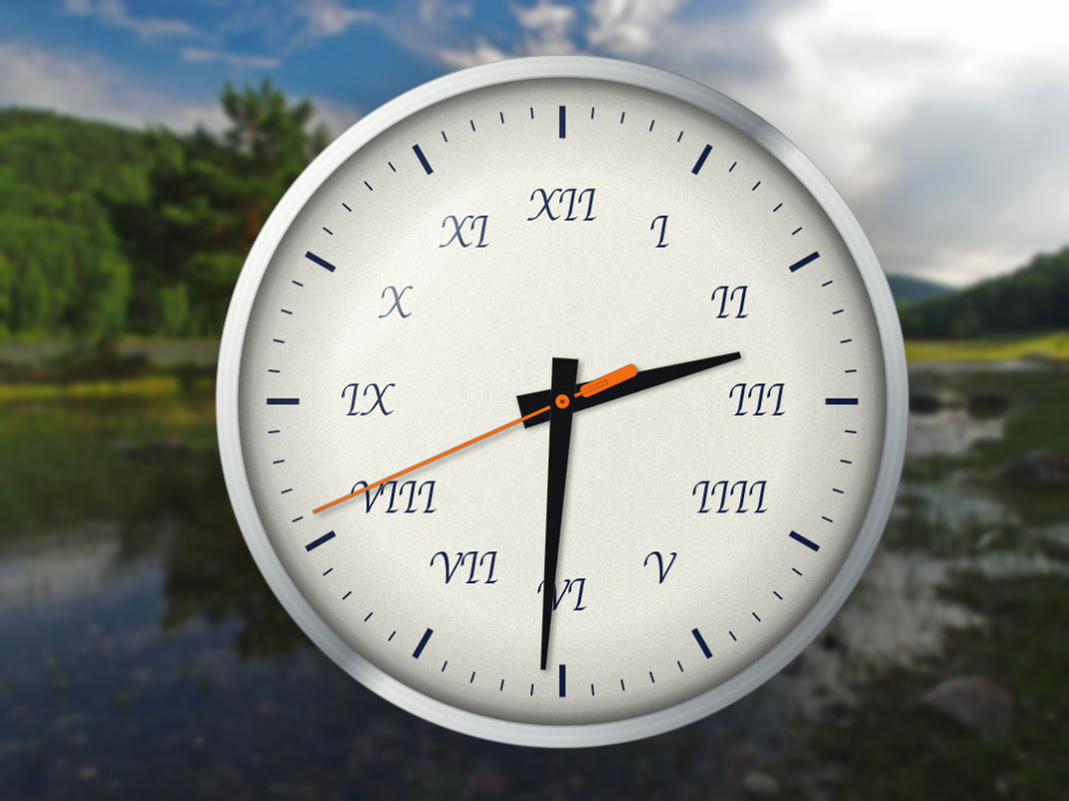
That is 2h30m41s
